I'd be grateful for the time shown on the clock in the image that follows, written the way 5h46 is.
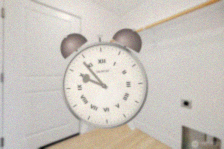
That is 9h54
